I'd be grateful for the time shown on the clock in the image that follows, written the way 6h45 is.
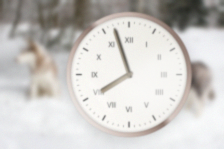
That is 7h57
